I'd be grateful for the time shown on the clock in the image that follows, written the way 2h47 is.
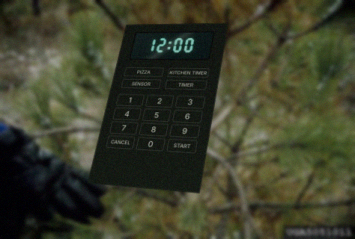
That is 12h00
